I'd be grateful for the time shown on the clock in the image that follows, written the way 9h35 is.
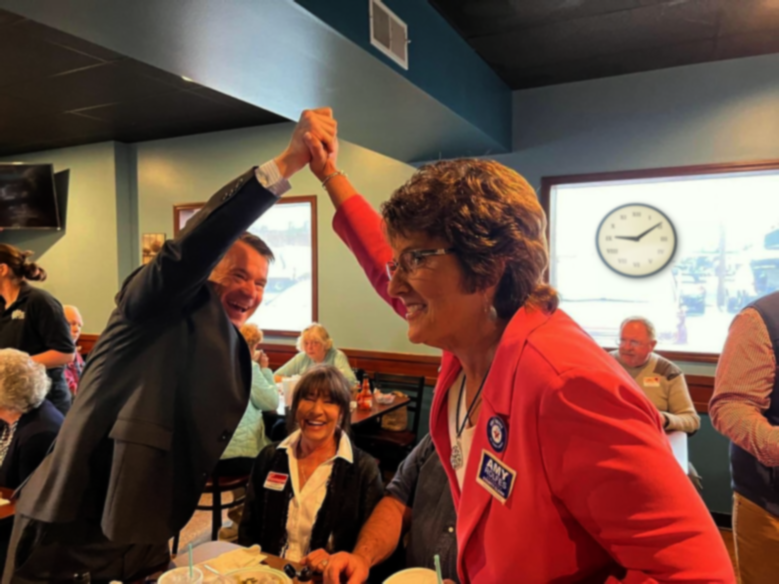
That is 9h09
